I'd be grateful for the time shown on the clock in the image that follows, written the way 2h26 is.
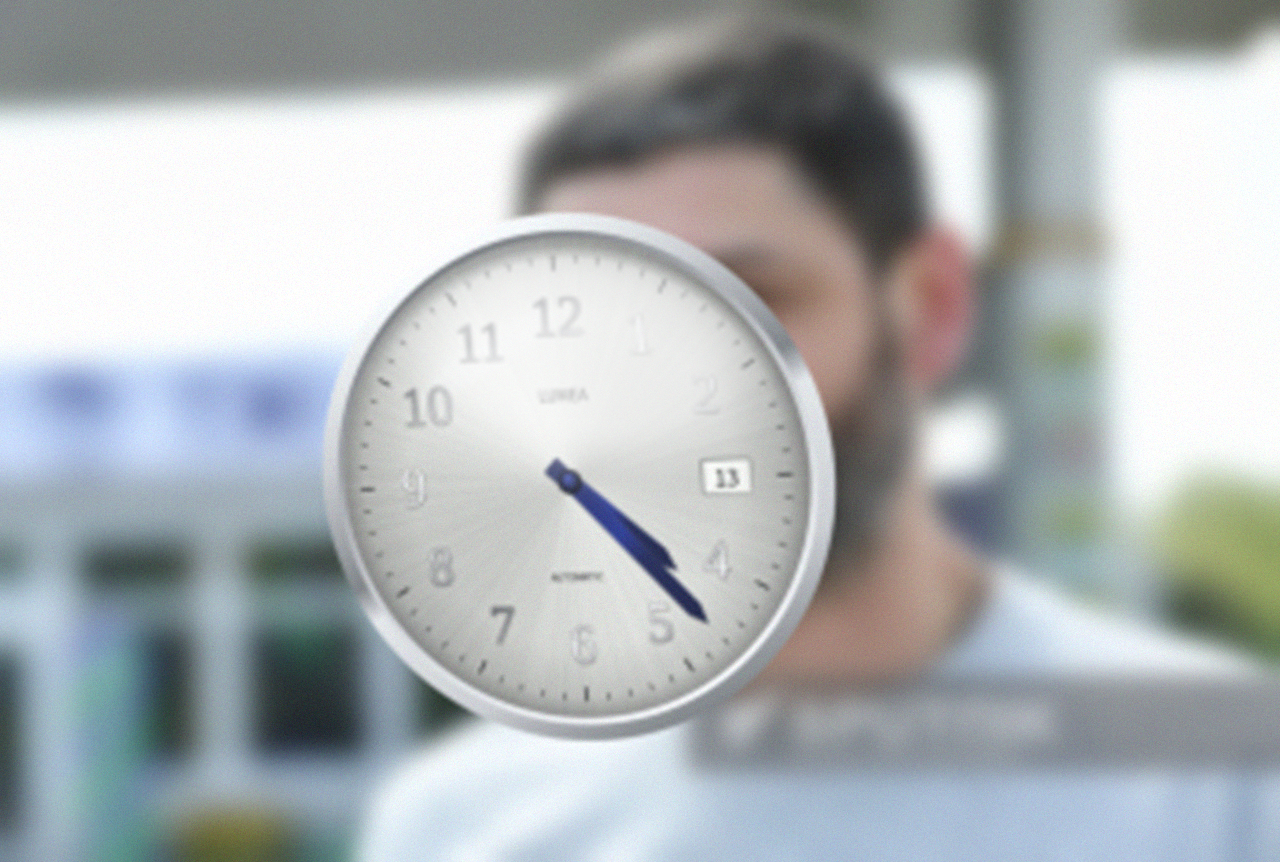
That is 4h23
